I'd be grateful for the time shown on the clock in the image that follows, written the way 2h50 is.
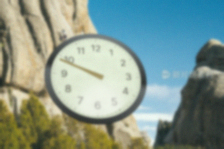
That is 9h49
